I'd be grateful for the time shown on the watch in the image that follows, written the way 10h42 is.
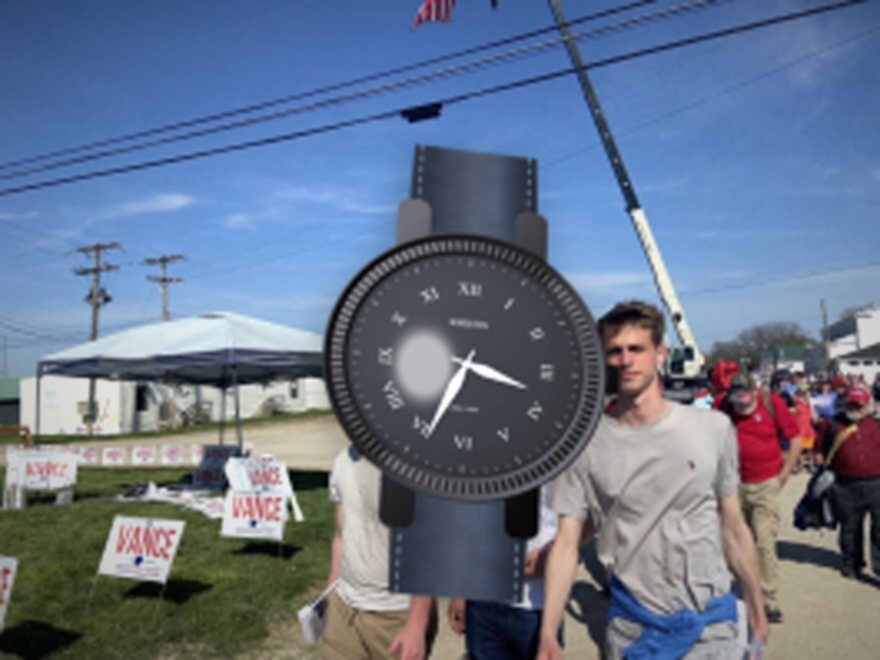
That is 3h34
